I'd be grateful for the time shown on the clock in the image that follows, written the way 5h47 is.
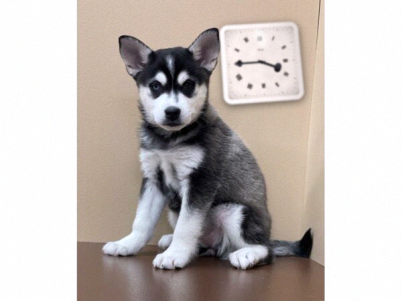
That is 3h45
